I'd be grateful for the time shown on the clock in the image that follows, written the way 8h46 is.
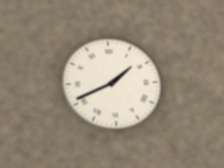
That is 1h41
